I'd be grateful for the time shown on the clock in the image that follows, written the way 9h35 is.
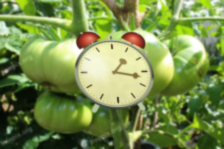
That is 1h17
